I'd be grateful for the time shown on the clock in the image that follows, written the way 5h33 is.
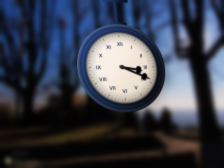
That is 3h19
